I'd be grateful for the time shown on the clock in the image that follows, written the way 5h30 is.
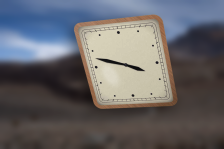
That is 3h48
